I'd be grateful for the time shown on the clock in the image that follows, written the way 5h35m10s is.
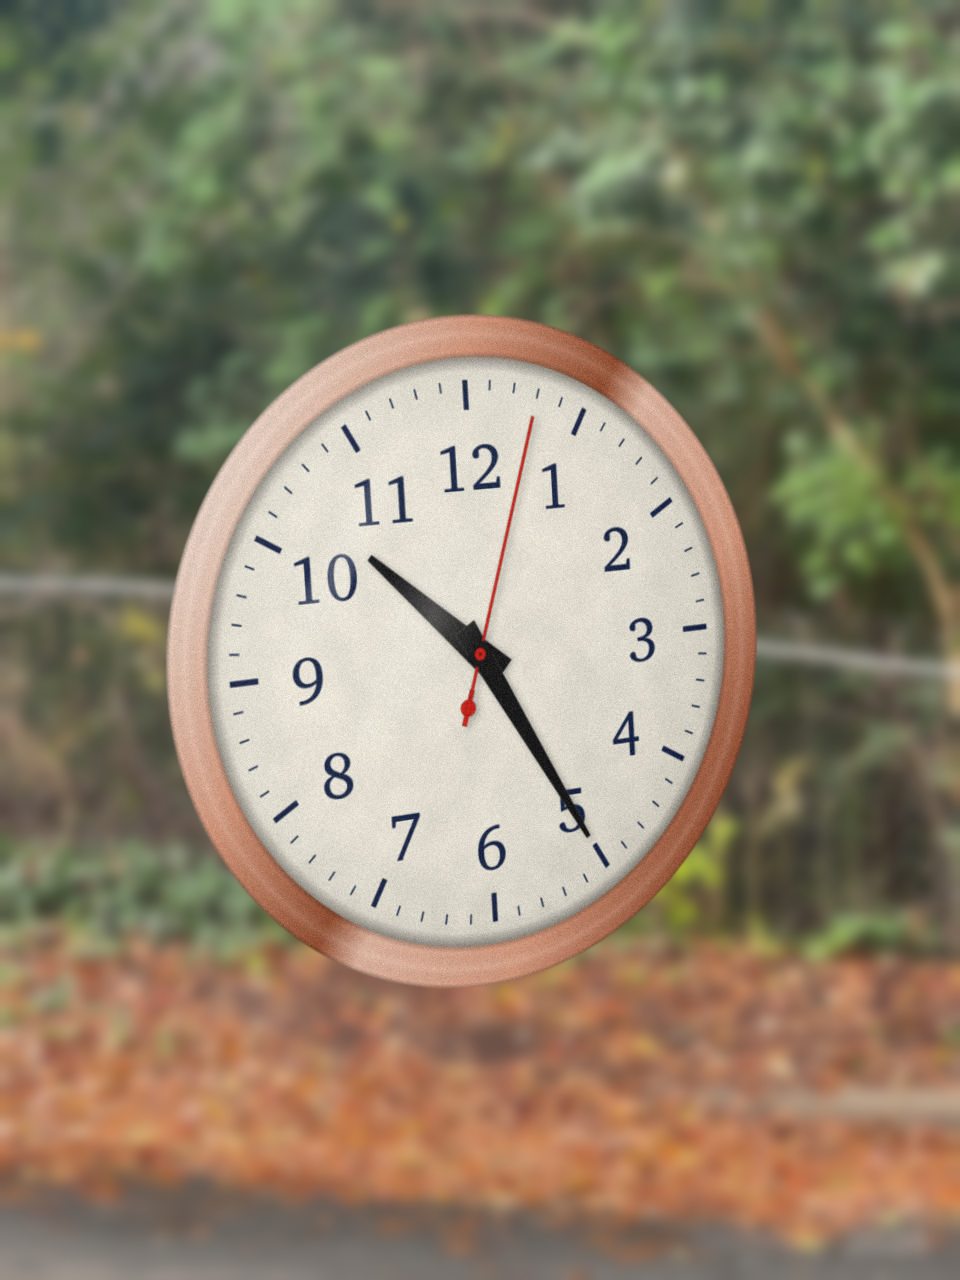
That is 10h25m03s
